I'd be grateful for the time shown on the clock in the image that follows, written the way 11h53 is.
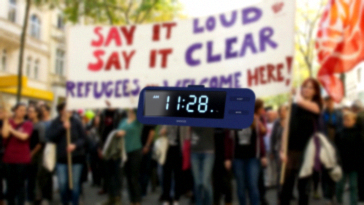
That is 11h28
